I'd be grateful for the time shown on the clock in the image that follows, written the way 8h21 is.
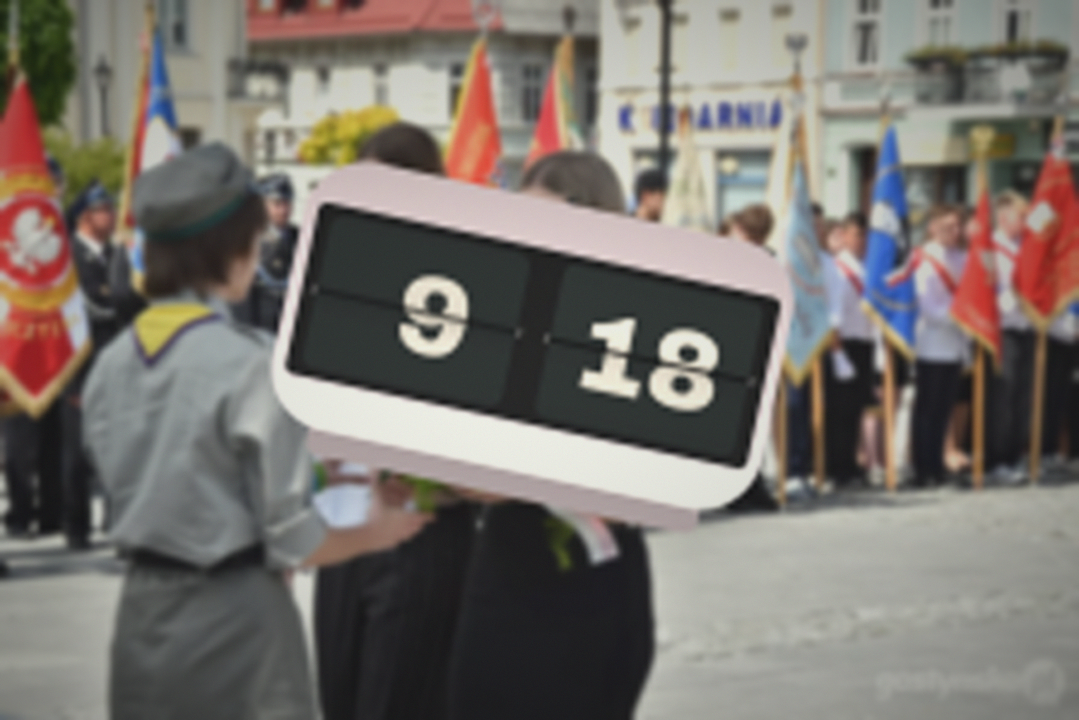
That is 9h18
